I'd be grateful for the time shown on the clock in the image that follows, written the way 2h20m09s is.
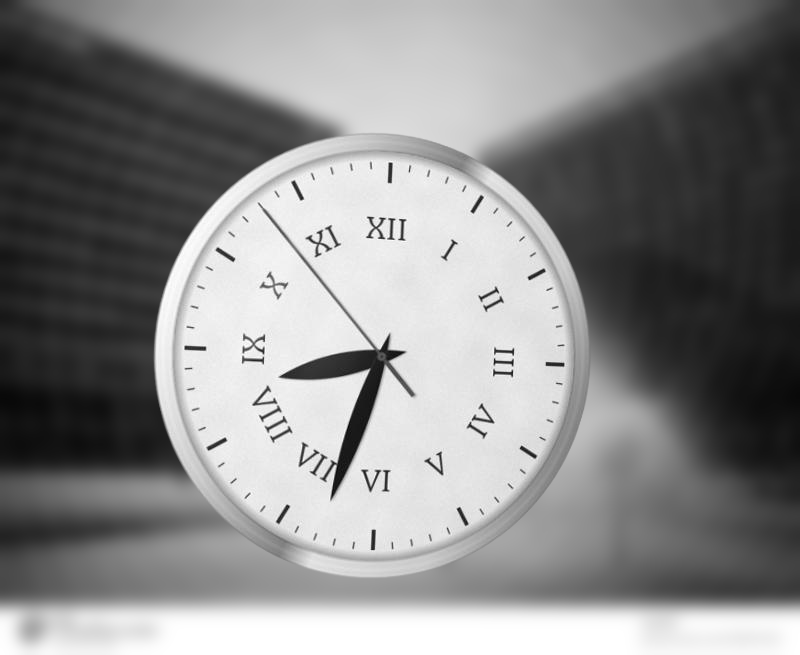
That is 8h32m53s
